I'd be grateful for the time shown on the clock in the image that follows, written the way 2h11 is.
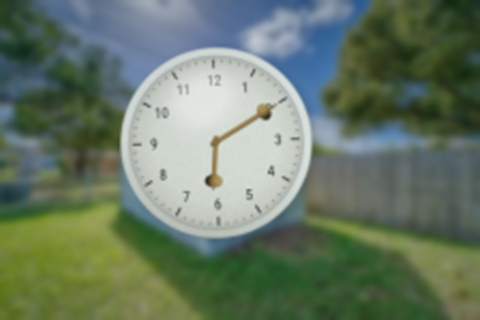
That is 6h10
